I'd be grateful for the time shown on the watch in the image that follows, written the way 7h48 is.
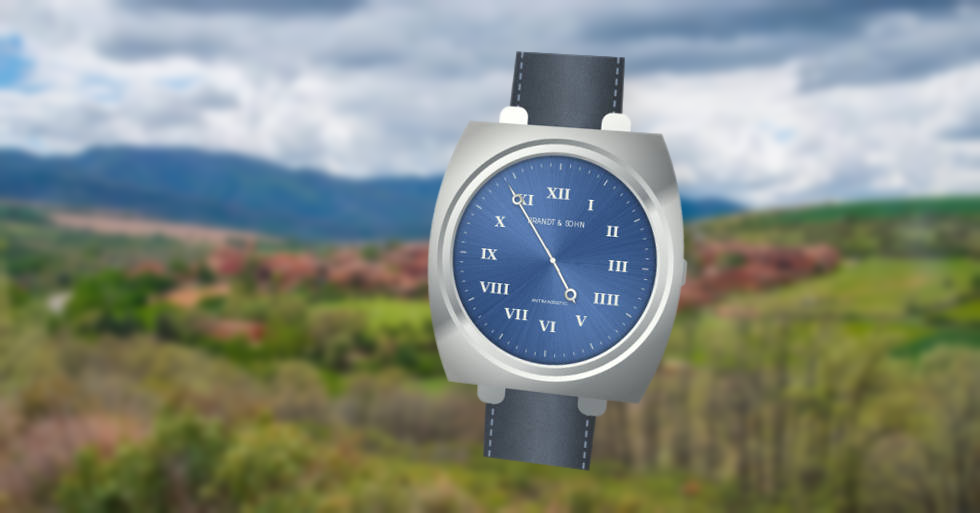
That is 4h54
